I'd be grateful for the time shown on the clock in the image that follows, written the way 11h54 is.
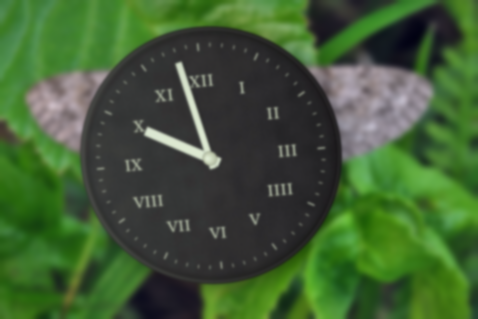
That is 9h58
